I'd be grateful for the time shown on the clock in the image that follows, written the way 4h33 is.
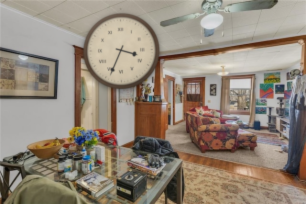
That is 3h34
